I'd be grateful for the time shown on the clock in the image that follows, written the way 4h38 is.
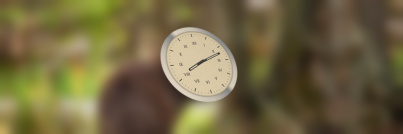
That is 8h12
